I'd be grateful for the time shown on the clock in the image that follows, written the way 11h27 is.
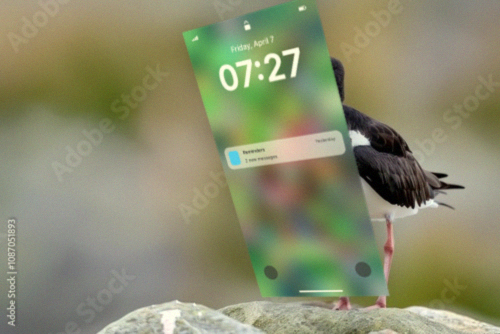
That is 7h27
